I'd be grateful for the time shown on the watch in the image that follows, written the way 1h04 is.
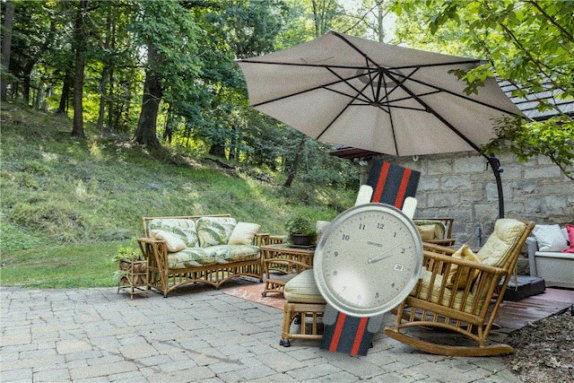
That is 2h08
